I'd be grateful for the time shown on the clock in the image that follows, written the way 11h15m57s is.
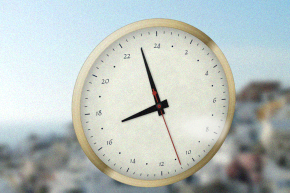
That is 16h57m27s
